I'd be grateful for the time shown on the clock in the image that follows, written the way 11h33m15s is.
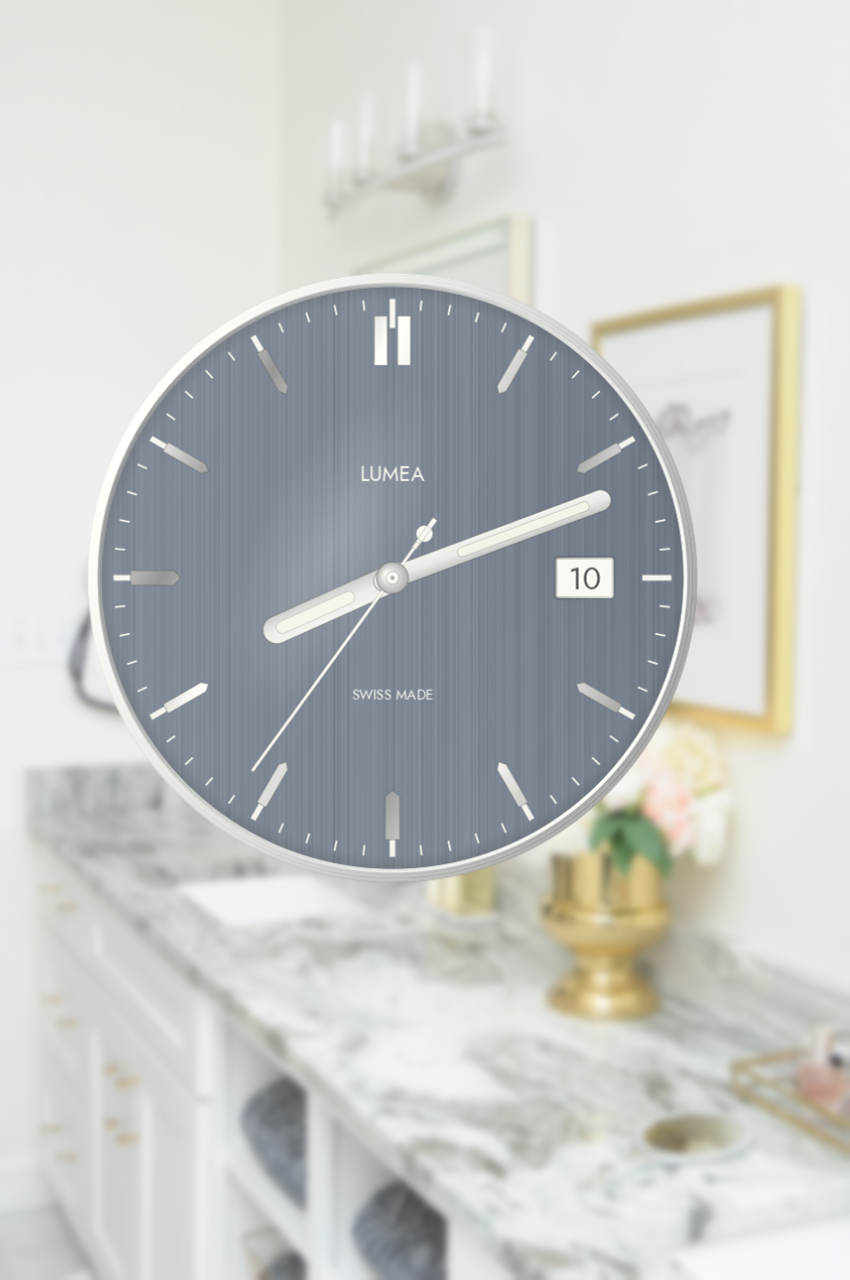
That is 8h11m36s
